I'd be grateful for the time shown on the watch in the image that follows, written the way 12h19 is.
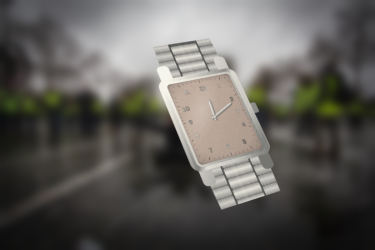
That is 12h11
